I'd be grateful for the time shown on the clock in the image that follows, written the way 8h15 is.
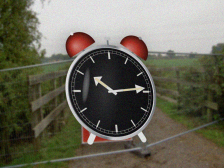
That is 10h14
